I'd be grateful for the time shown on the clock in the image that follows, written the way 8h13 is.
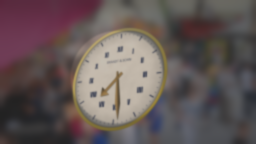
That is 7h29
